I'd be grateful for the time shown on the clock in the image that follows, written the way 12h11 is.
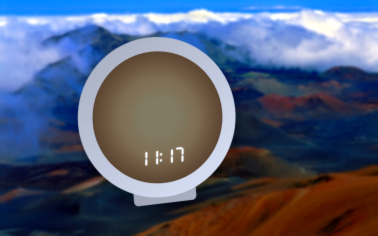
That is 11h17
